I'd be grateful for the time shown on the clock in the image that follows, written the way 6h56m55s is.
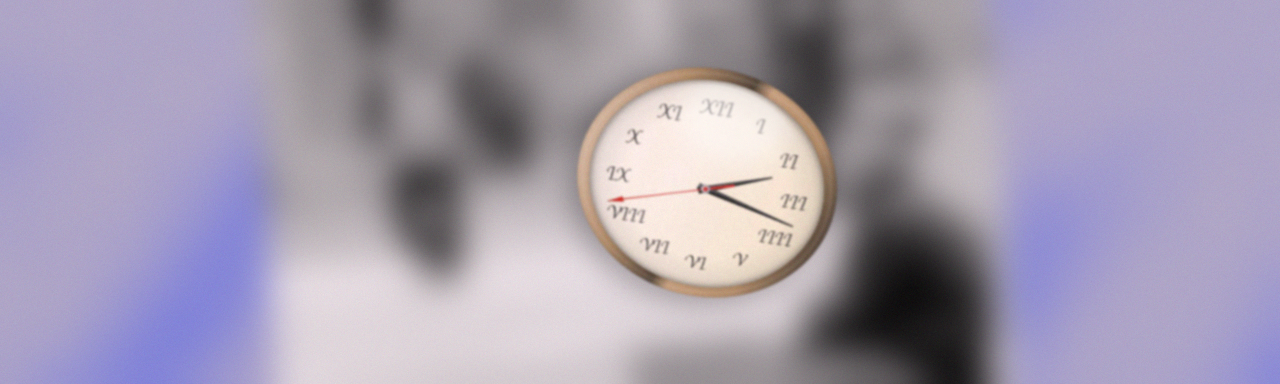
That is 2h17m42s
